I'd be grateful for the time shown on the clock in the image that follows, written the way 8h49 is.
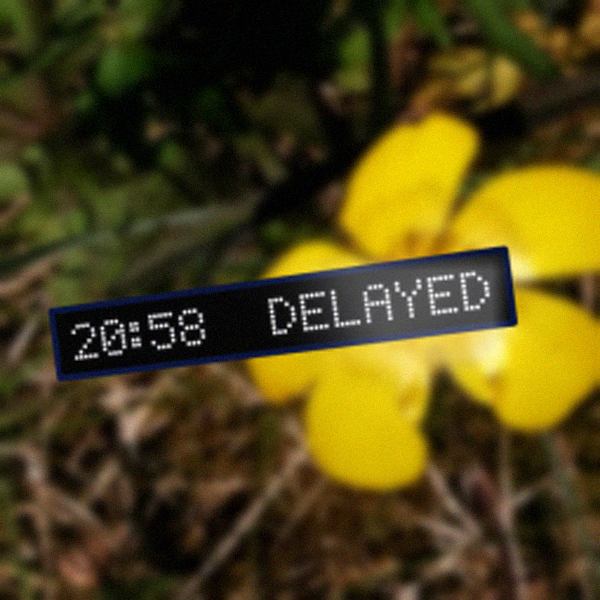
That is 20h58
